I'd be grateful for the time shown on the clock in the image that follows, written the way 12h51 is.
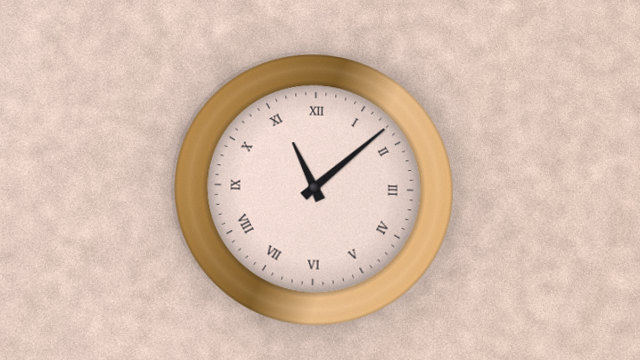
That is 11h08
